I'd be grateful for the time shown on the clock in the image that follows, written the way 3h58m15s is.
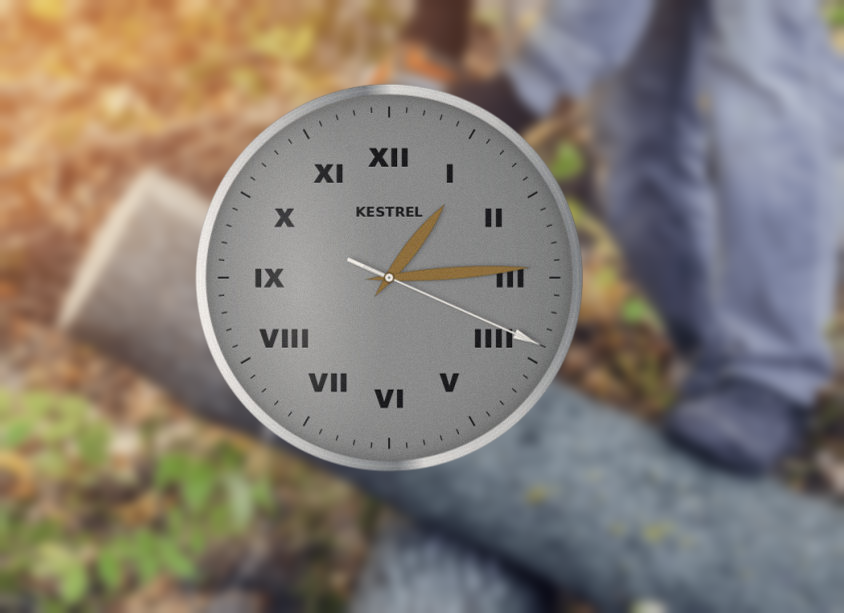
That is 1h14m19s
